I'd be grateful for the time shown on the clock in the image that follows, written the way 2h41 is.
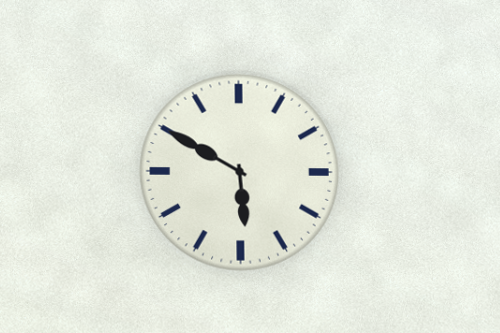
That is 5h50
